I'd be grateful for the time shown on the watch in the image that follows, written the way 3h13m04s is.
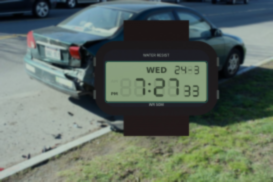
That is 7h27m33s
